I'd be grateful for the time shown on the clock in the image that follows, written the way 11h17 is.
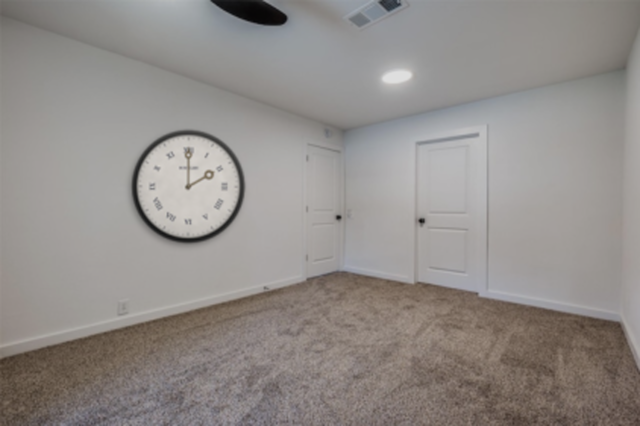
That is 2h00
